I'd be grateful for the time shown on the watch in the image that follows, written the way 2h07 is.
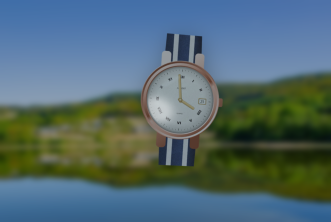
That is 3h59
